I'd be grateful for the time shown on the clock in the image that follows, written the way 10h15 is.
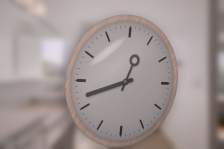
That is 12h42
